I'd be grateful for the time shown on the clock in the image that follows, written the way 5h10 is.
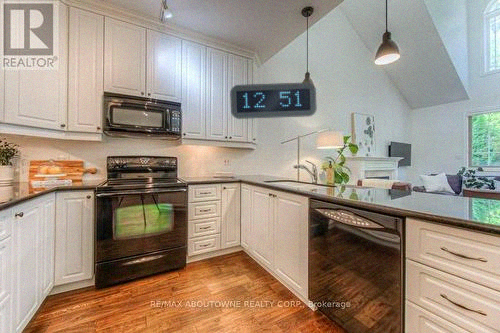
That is 12h51
